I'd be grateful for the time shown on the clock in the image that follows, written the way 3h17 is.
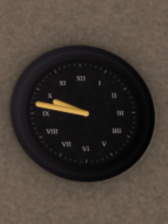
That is 9h47
